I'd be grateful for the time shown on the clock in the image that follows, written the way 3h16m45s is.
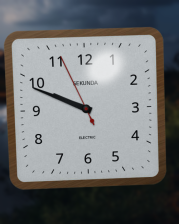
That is 9h48m56s
